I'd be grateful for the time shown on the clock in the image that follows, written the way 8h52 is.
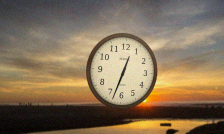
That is 12h33
